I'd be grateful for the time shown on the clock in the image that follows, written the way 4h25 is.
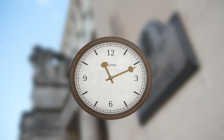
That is 11h11
